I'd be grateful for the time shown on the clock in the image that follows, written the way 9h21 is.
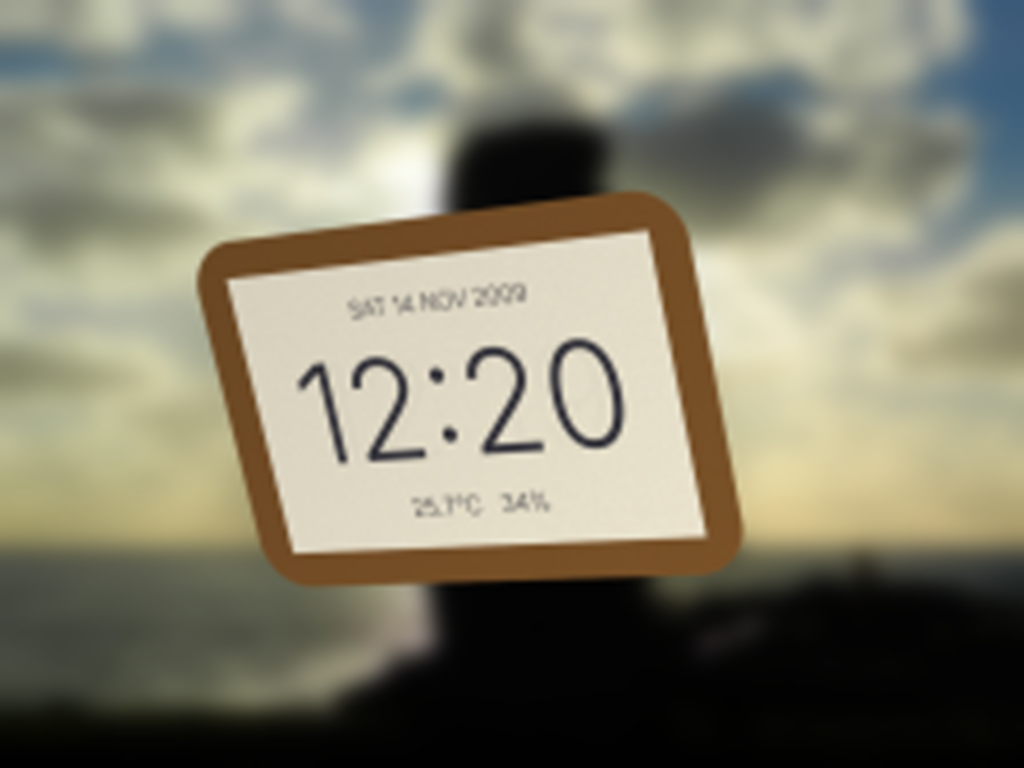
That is 12h20
